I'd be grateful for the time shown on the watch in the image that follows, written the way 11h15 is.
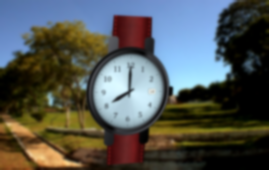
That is 8h00
